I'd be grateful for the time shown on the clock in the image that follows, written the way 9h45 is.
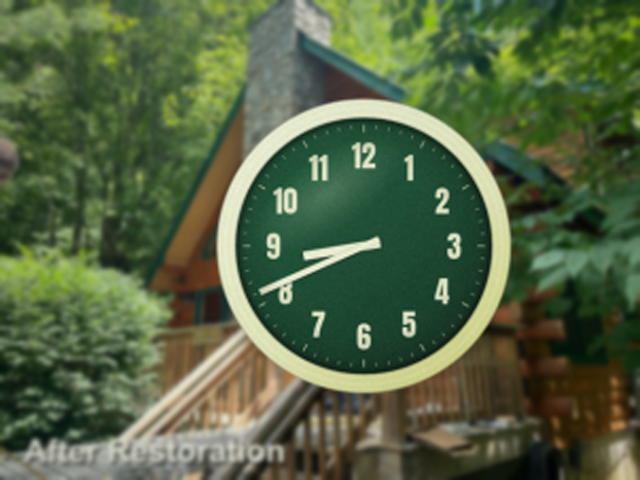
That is 8h41
